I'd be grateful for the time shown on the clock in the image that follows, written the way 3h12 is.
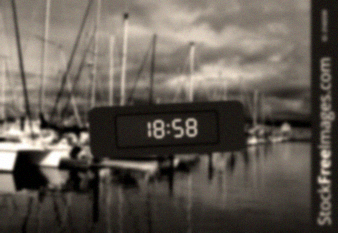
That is 18h58
